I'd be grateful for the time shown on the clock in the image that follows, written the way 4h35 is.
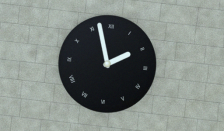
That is 1h57
